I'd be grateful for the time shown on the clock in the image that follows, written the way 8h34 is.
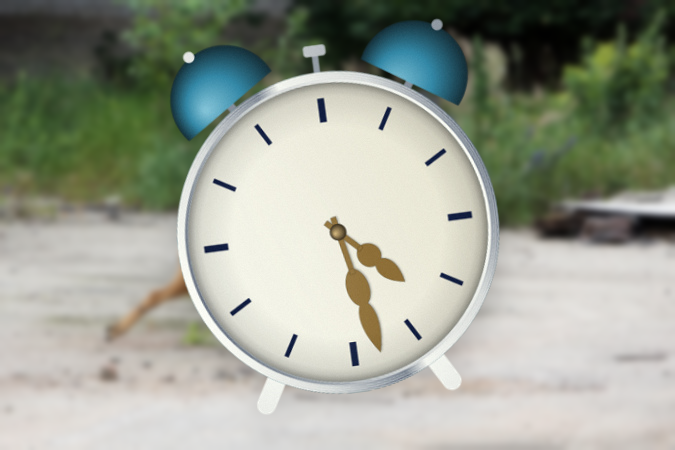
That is 4h28
